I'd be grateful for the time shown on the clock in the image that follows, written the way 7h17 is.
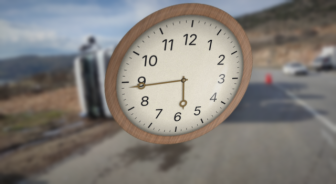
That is 5h44
